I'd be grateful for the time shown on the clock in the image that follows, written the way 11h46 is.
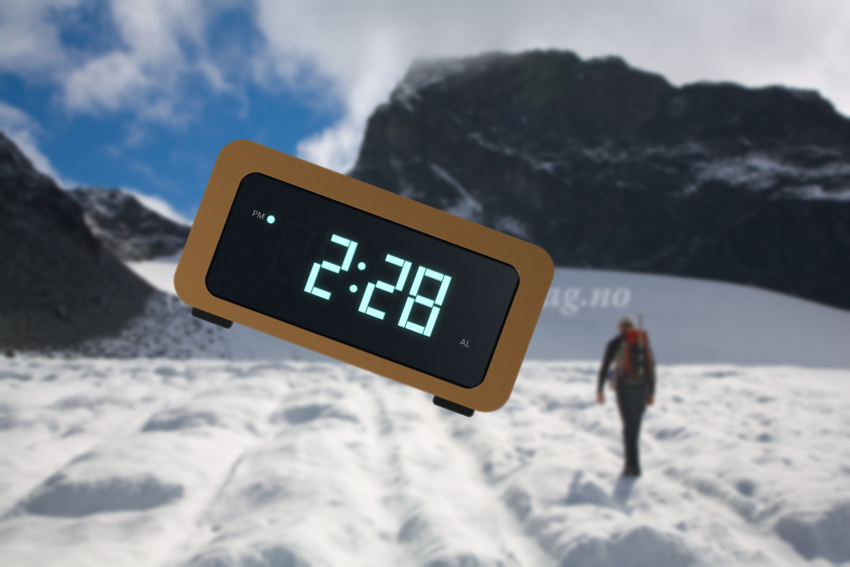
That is 2h28
